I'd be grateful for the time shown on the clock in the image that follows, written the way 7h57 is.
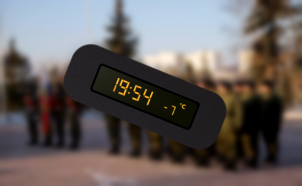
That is 19h54
